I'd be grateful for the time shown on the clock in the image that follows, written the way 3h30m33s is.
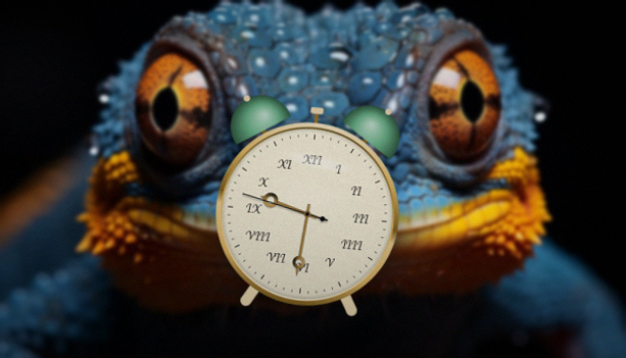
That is 9h30m47s
